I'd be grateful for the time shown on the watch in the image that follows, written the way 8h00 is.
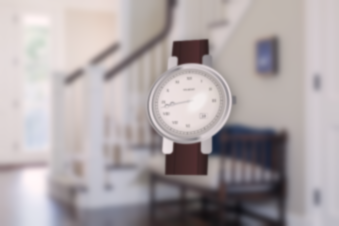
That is 8h43
